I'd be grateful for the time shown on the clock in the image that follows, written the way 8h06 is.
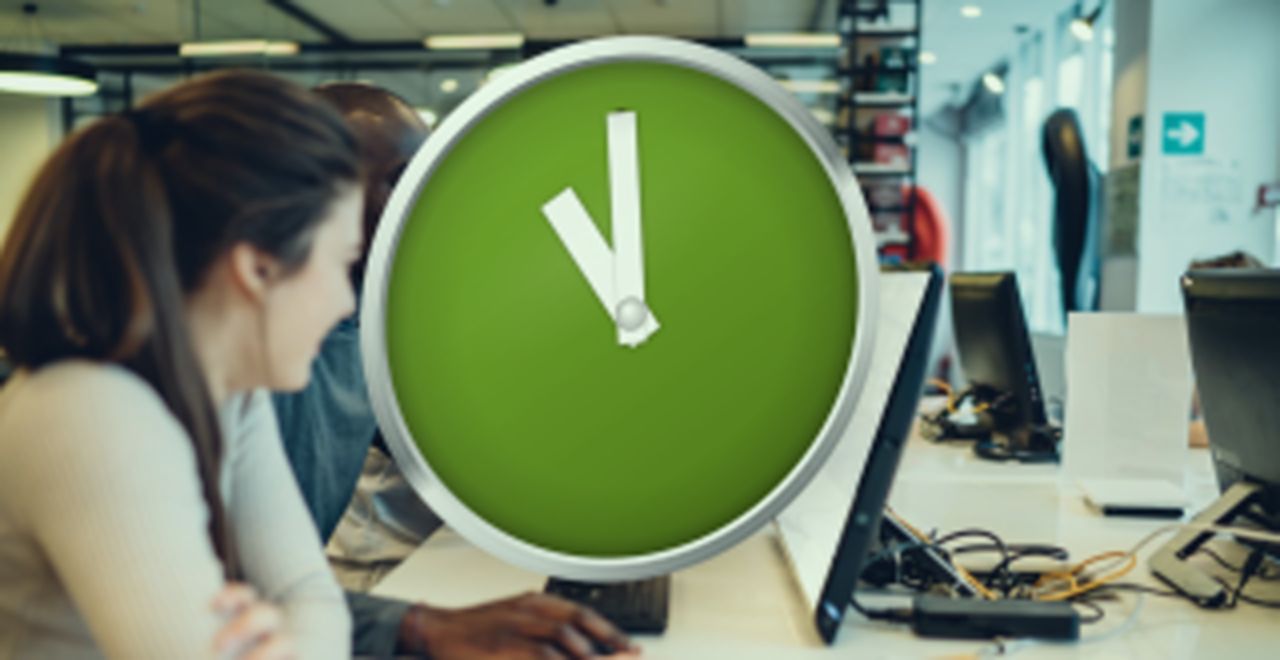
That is 11h00
